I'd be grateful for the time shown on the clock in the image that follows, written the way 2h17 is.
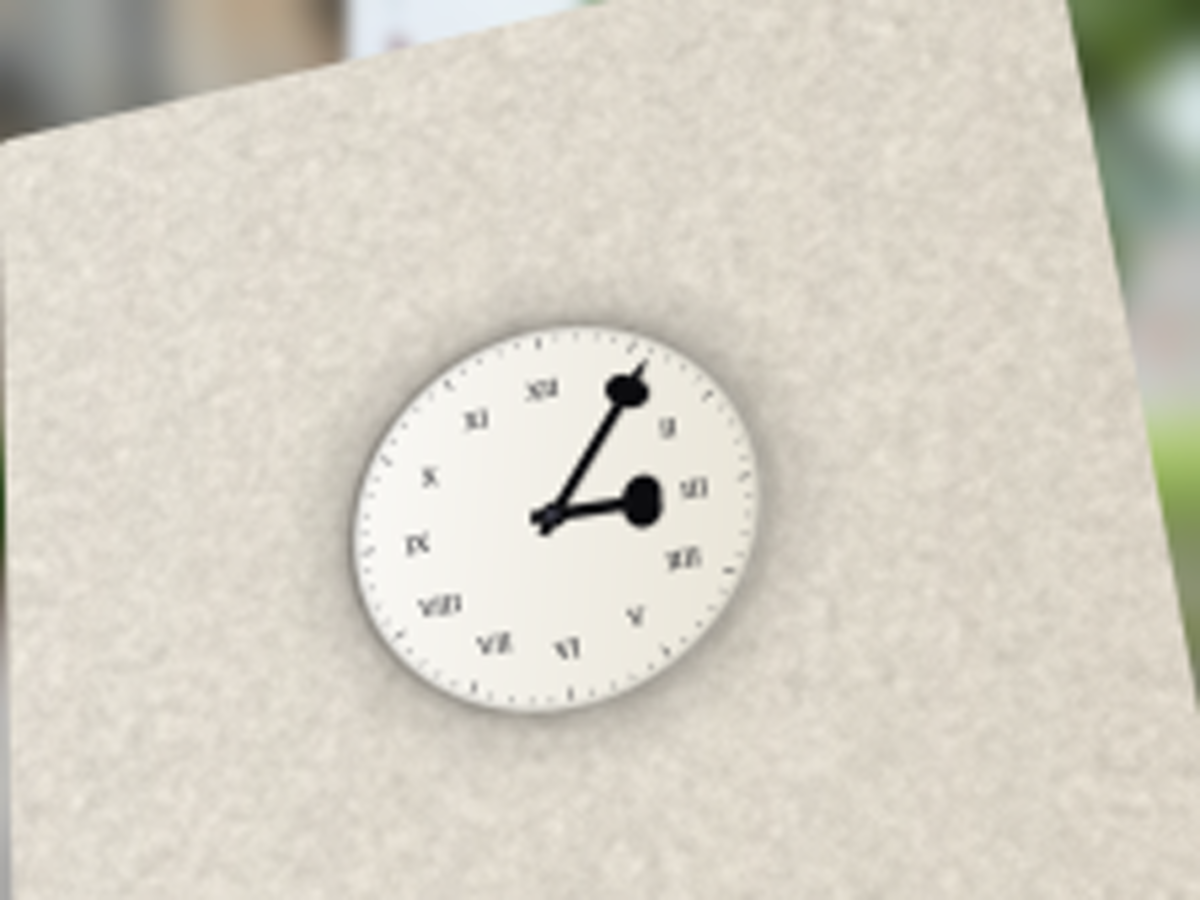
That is 3h06
